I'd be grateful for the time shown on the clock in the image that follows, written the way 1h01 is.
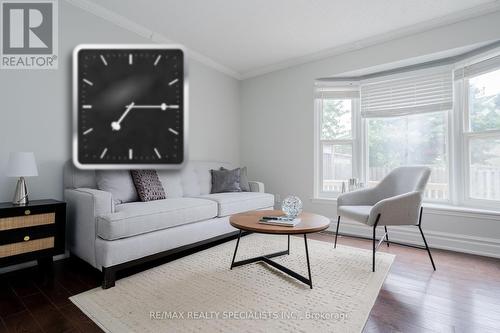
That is 7h15
